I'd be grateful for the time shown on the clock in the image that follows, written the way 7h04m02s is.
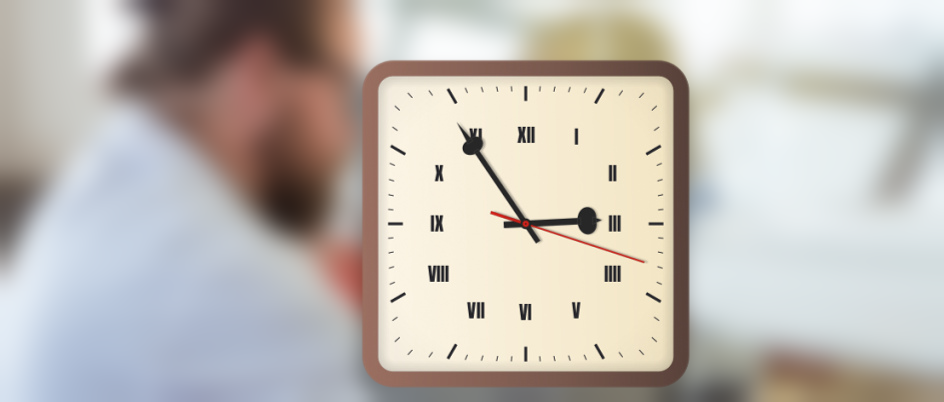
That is 2h54m18s
